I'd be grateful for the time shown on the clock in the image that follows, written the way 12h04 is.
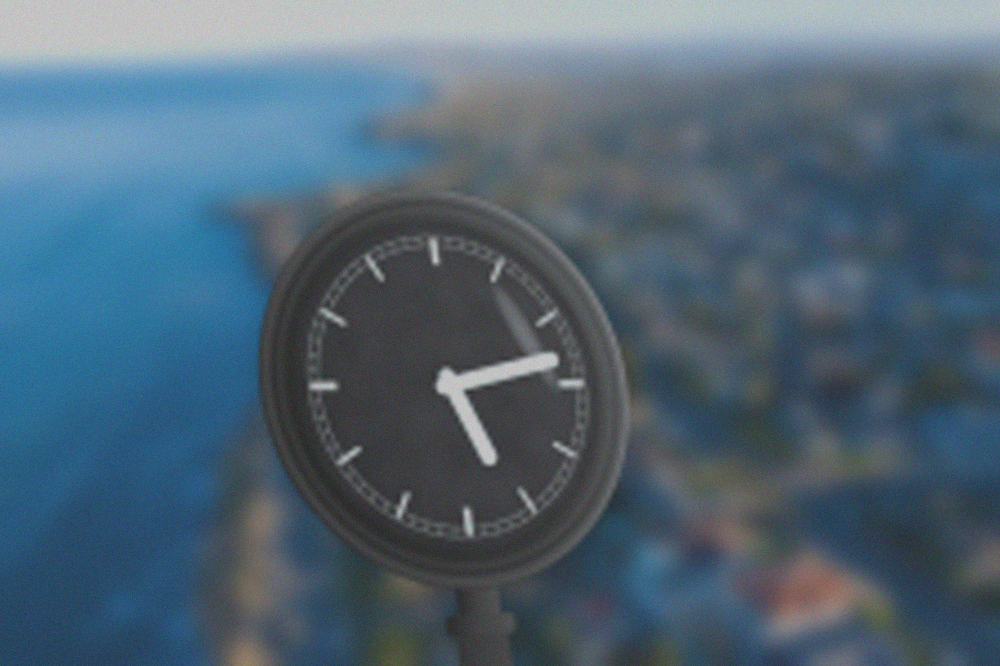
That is 5h13
